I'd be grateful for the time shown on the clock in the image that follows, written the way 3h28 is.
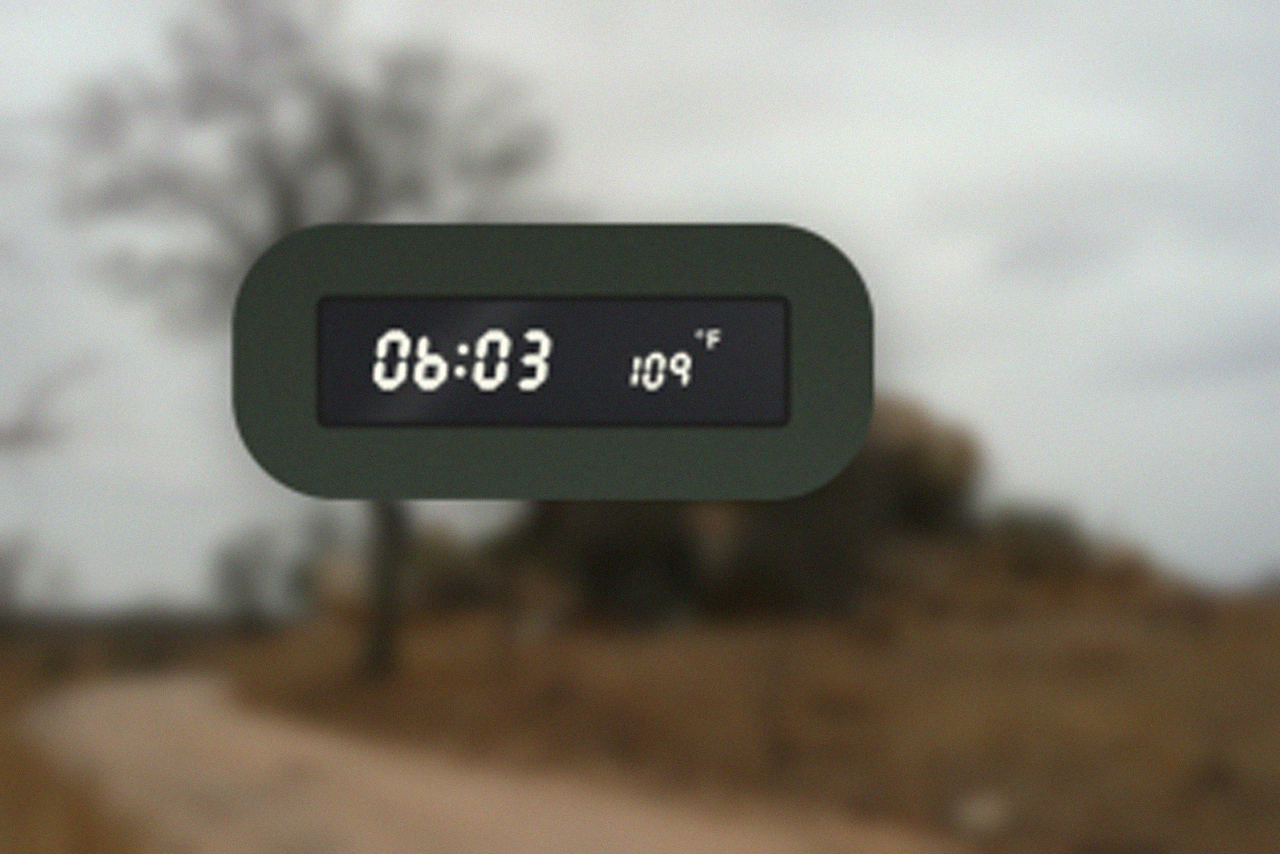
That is 6h03
